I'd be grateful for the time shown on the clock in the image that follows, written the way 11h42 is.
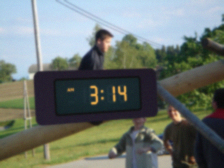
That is 3h14
